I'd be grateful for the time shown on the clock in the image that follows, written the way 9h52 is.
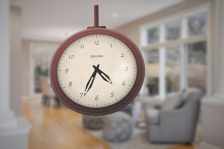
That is 4h34
